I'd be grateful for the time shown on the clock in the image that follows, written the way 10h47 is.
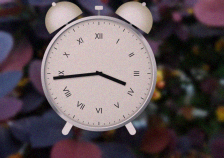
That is 3h44
